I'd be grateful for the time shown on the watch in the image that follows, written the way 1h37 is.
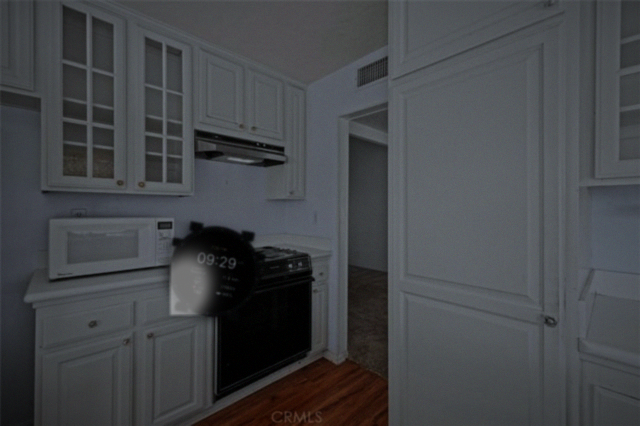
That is 9h29
